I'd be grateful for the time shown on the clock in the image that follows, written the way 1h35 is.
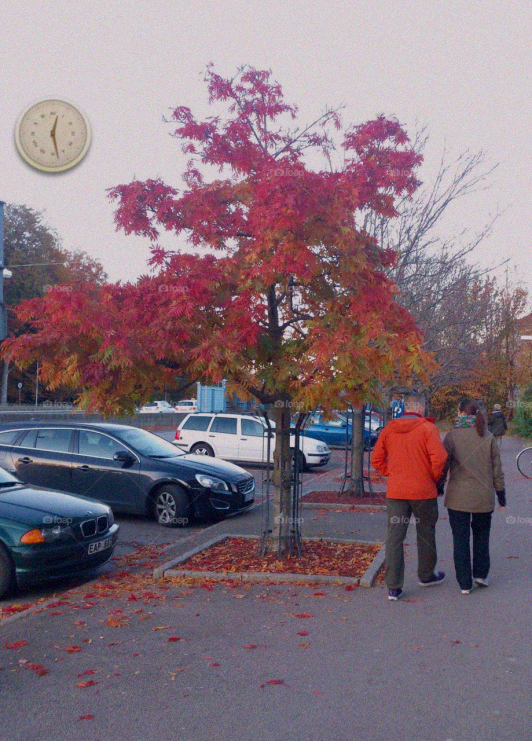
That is 12h28
